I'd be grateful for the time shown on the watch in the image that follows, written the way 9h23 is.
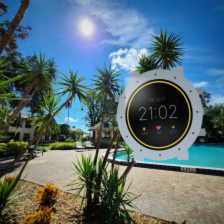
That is 21h02
